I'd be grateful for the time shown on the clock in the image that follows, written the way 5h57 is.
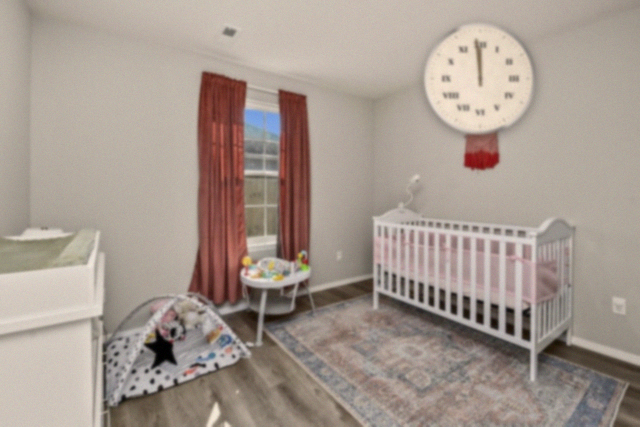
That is 11h59
